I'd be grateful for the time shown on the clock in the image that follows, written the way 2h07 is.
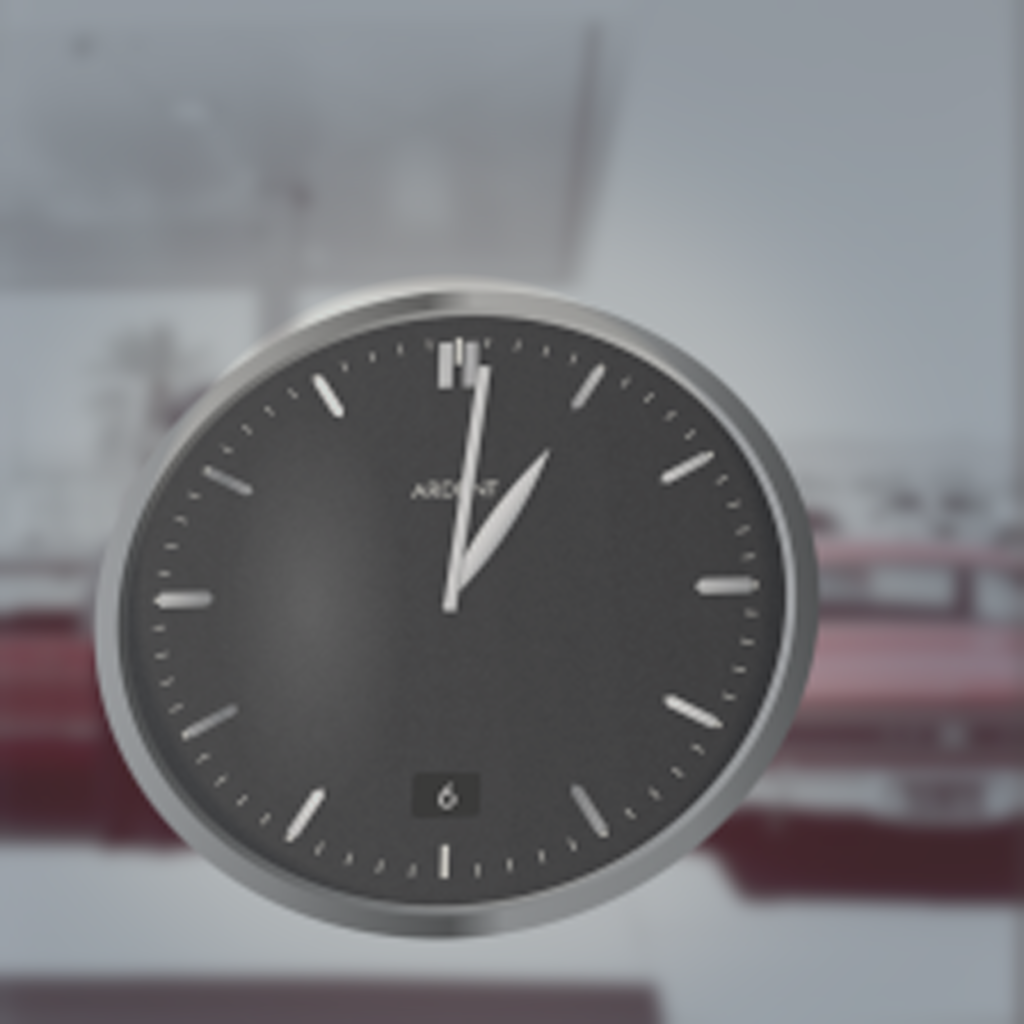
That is 1h01
